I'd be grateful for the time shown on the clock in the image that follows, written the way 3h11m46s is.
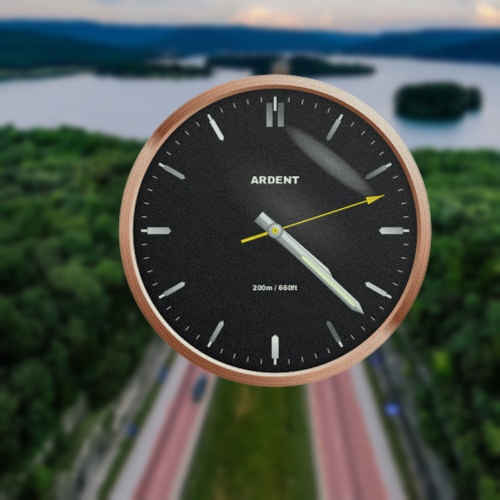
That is 4h22m12s
